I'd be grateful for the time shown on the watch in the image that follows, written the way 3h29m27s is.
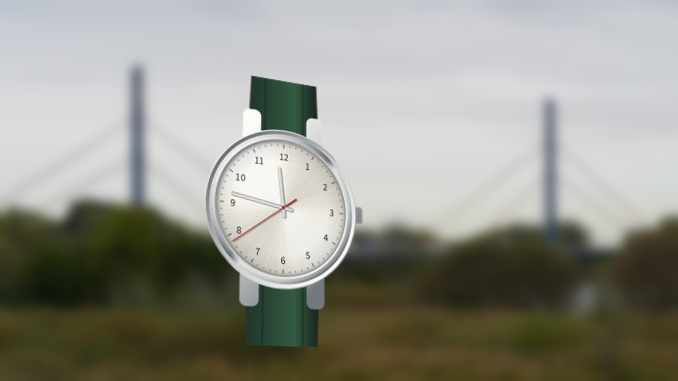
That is 11h46m39s
